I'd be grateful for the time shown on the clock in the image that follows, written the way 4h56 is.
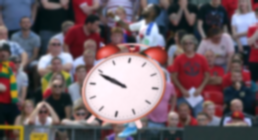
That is 9h49
